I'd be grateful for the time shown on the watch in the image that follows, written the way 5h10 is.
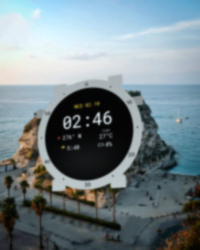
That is 2h46
